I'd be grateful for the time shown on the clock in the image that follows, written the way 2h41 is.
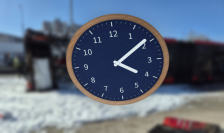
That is 4h09
